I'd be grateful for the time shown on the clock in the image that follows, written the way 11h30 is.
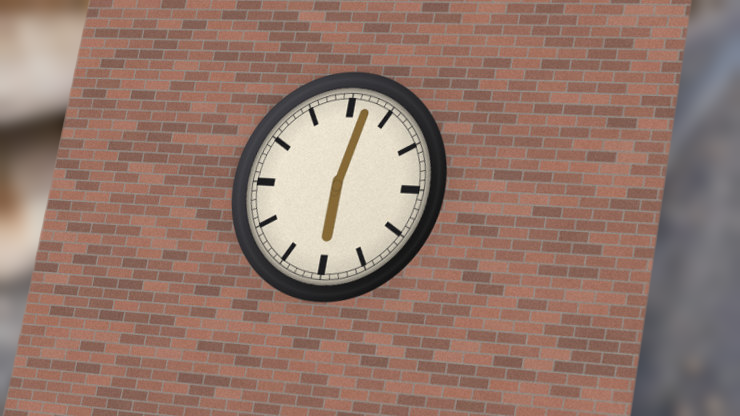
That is 6h02
